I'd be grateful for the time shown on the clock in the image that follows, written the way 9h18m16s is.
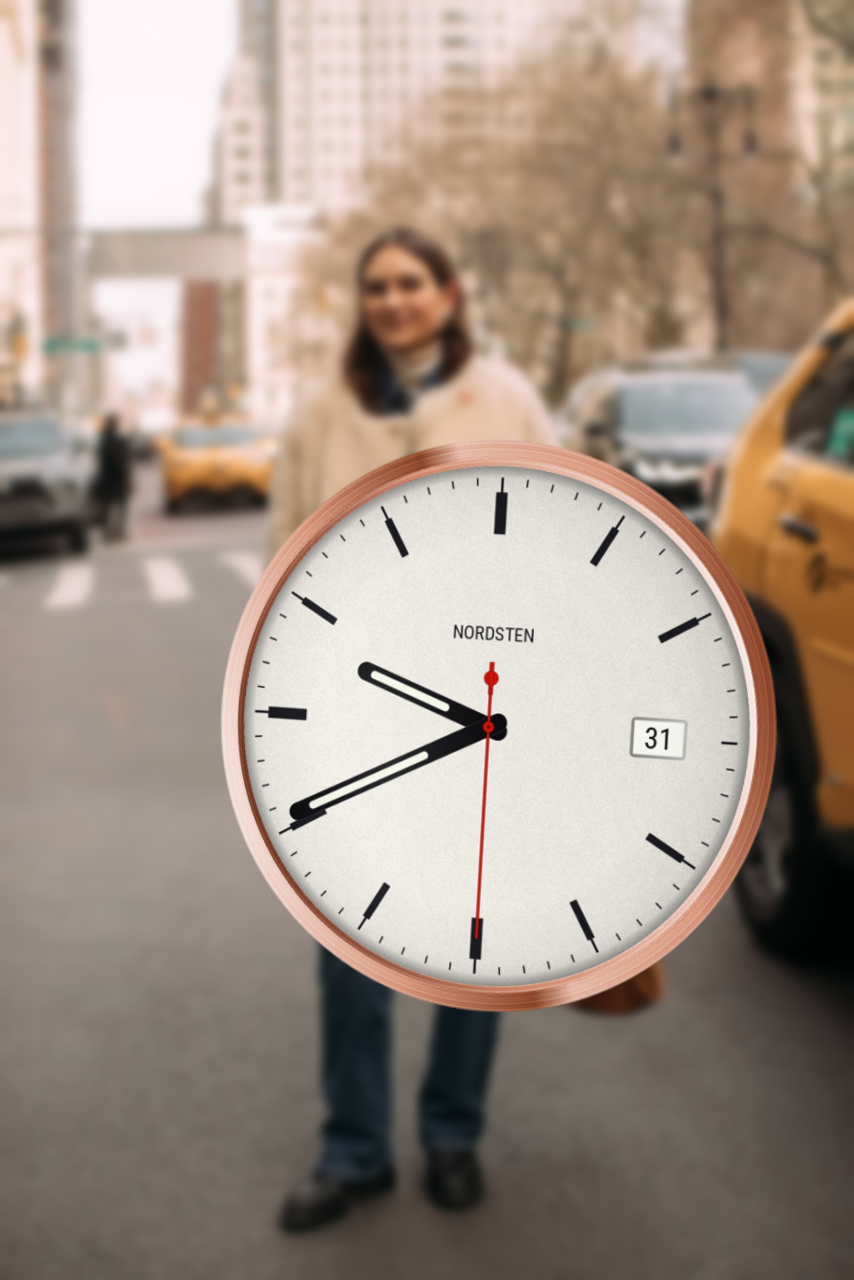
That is 9h40m30s
